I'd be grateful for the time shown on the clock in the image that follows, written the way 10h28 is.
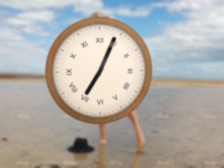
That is 7h04
